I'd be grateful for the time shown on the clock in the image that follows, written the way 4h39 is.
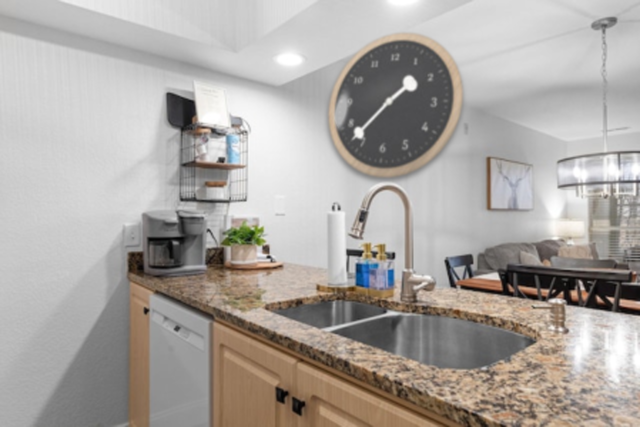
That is 1h37
